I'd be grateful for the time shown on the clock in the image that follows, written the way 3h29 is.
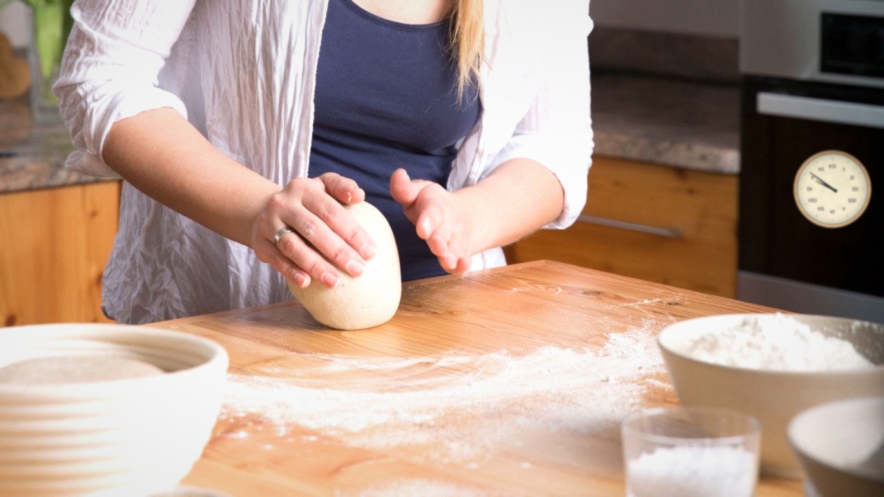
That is 9h51
